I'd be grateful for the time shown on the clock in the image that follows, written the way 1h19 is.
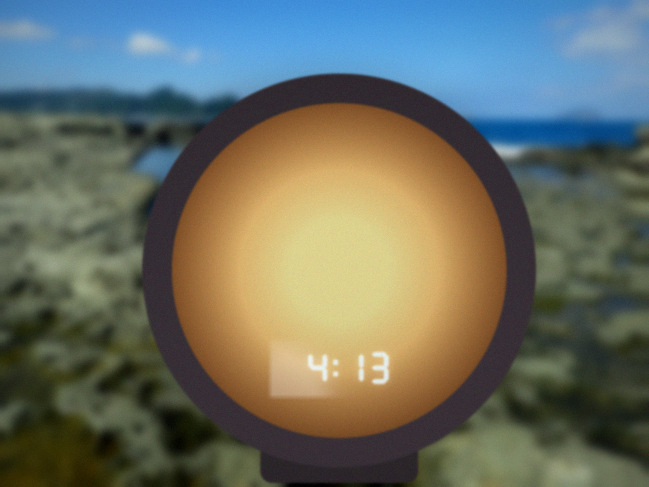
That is 4h13
